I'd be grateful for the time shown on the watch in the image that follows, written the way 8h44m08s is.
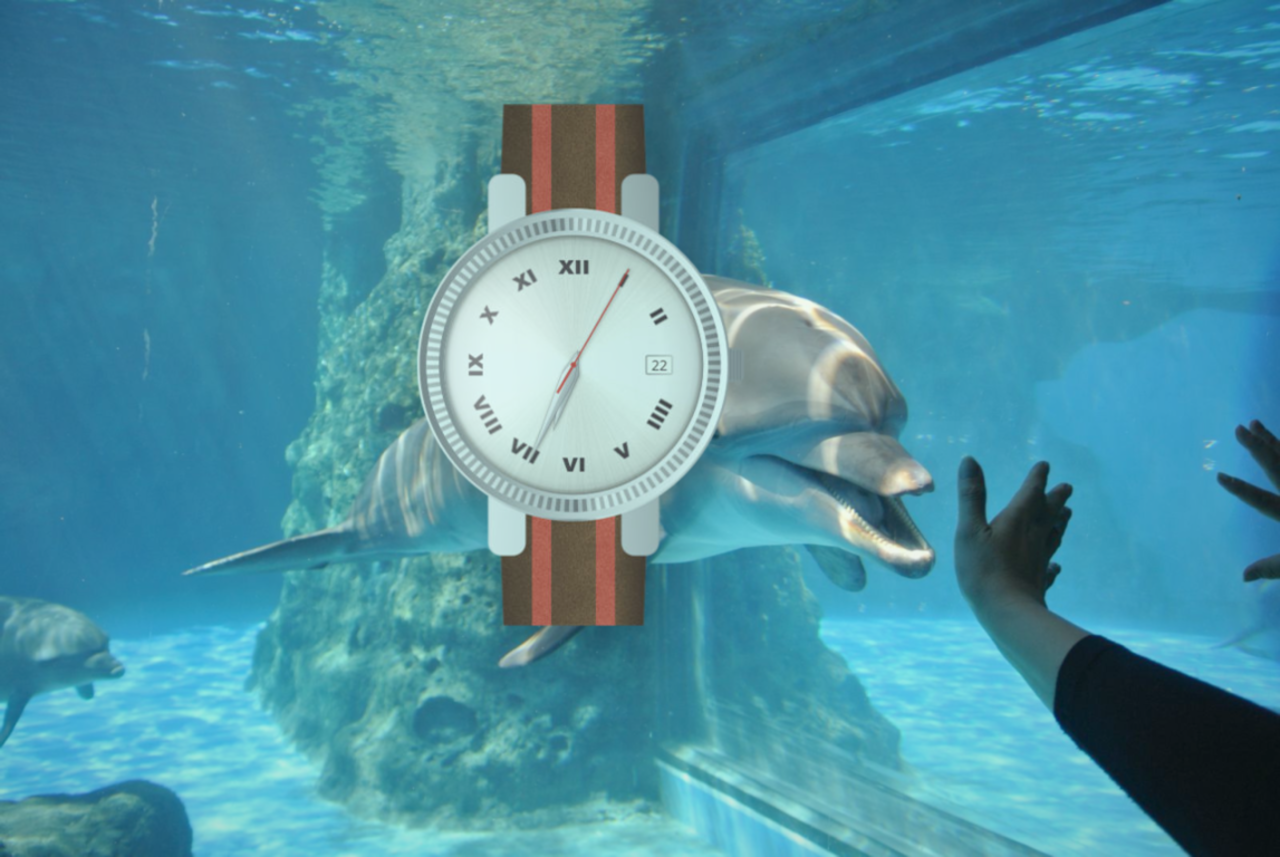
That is 6h34m05s
